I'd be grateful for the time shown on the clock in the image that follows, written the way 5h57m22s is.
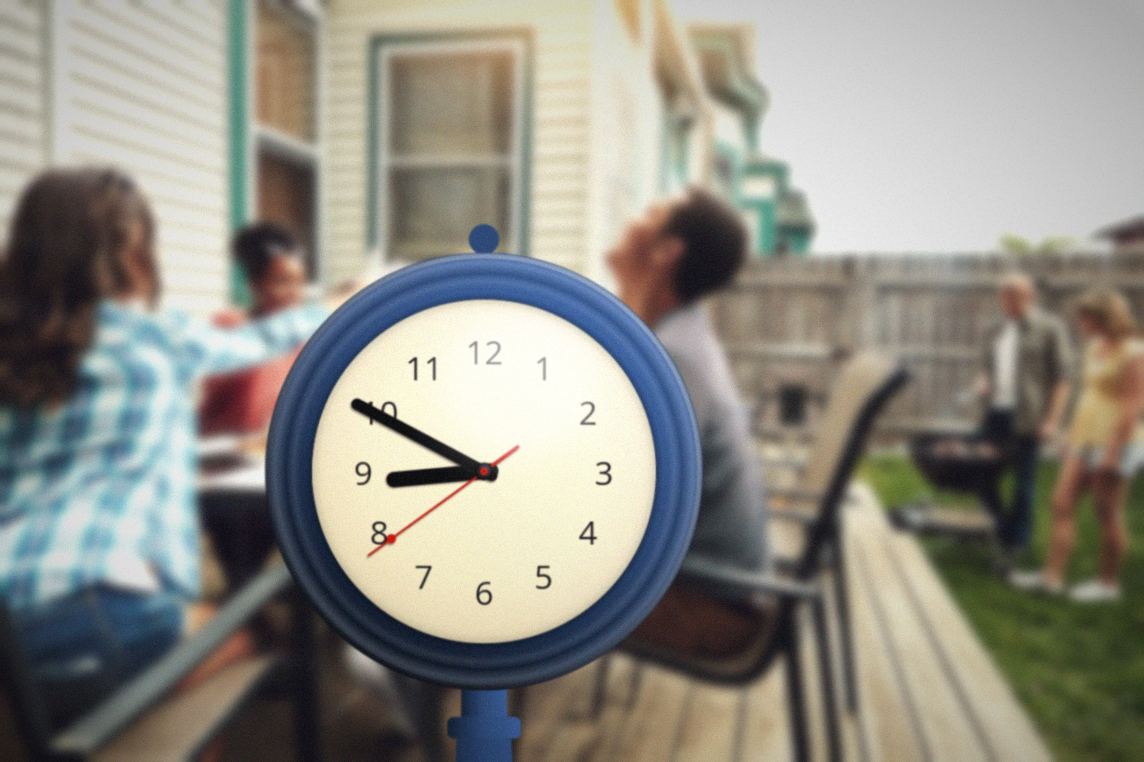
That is 8h49m39s
